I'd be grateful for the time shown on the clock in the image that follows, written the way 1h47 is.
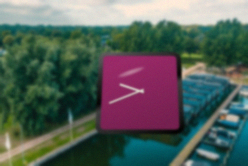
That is 9h41
